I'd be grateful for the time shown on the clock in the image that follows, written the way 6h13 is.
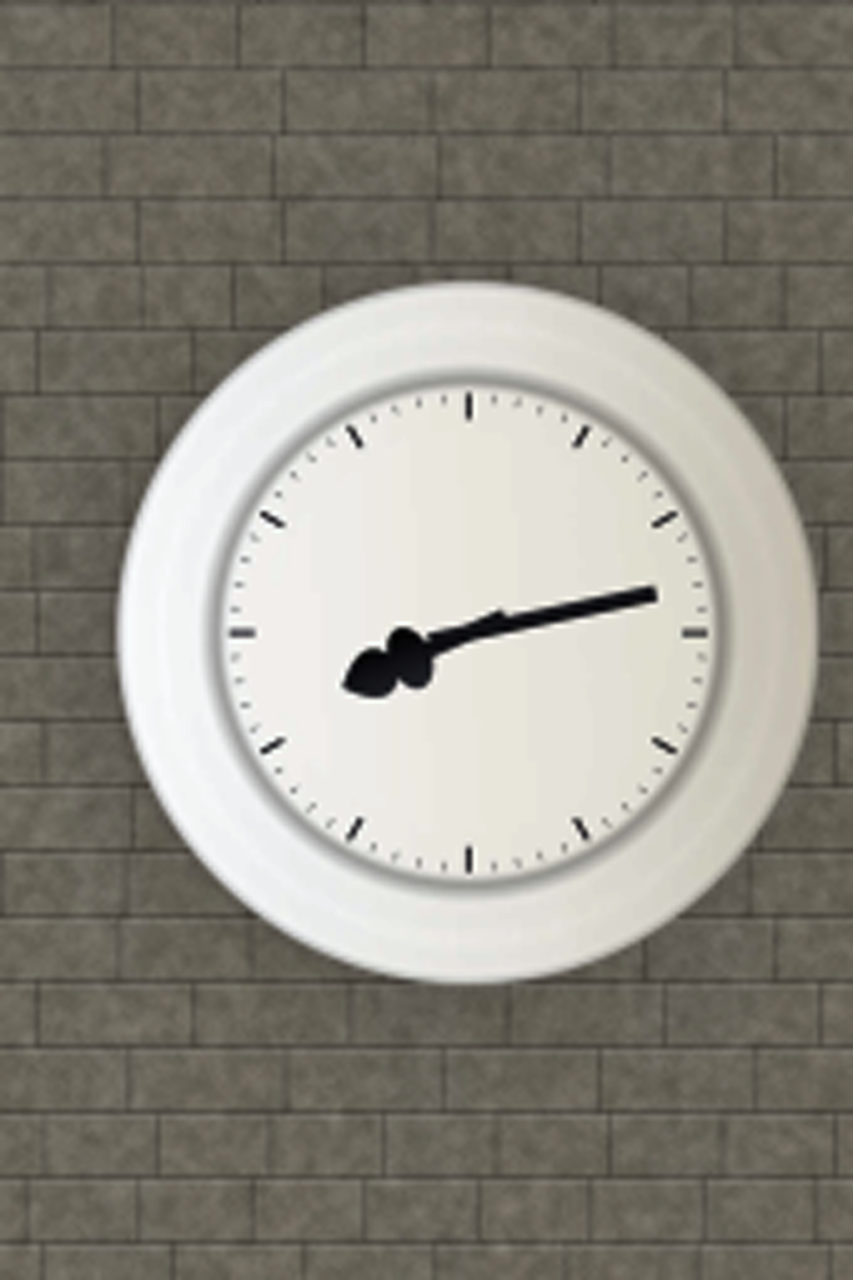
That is 8h13
